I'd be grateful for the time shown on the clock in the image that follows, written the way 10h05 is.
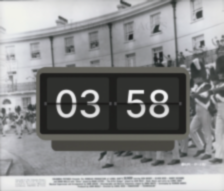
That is 3h58
